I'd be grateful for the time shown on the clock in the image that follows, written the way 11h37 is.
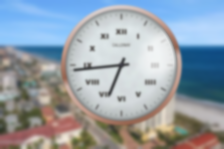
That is 6h44
